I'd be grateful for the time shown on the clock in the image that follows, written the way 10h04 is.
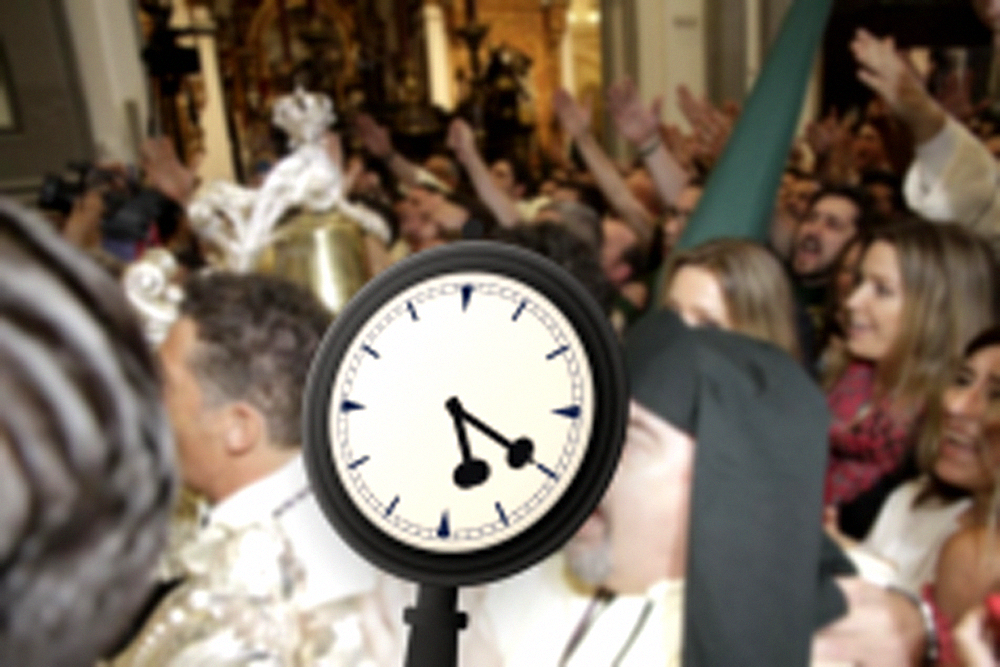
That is 5h20
